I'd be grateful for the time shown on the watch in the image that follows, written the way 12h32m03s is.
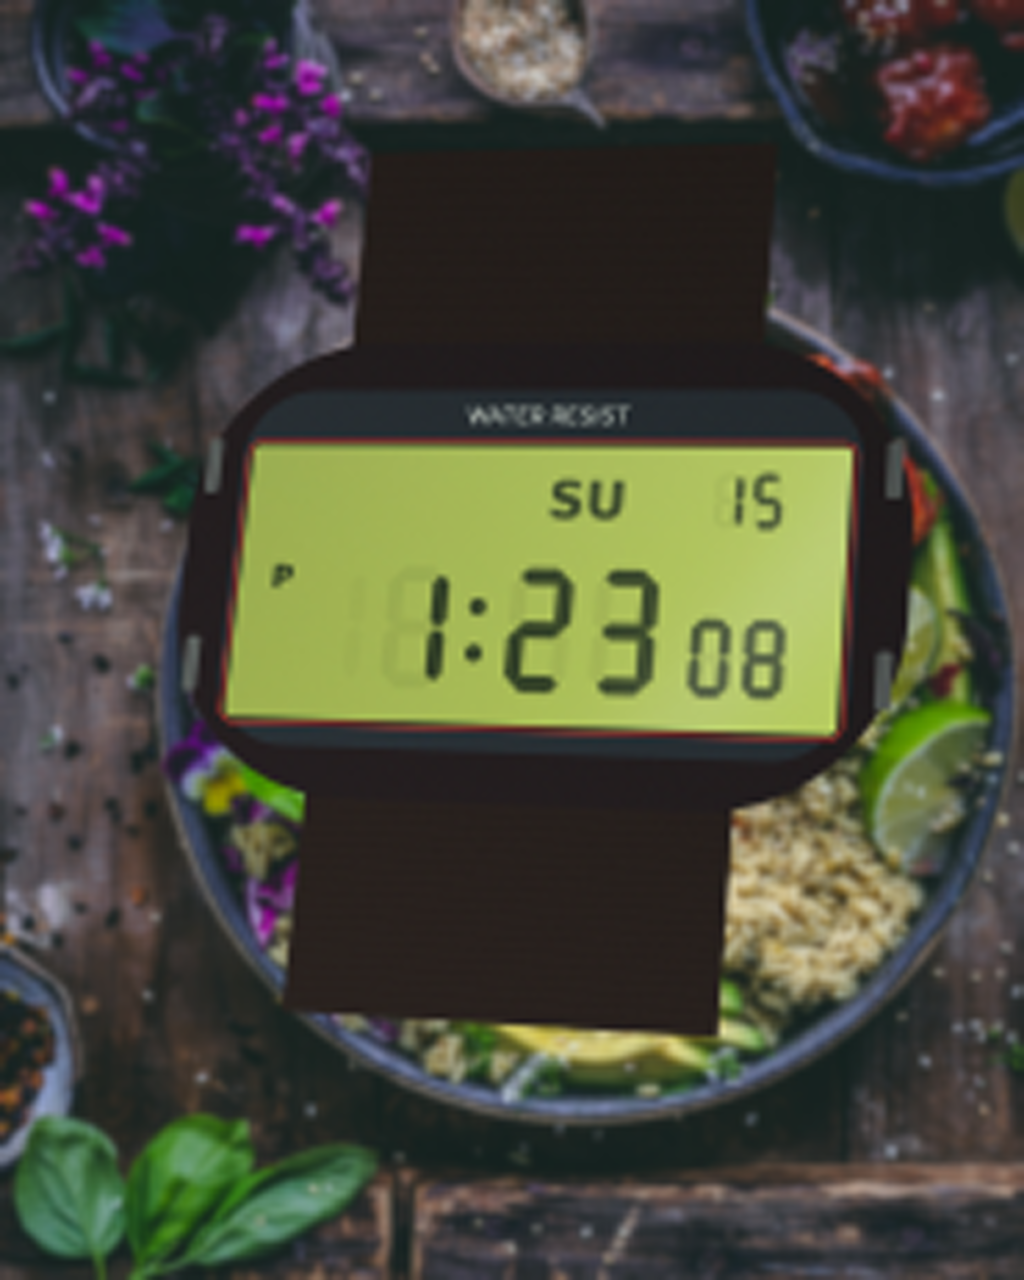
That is 1h23m08s
